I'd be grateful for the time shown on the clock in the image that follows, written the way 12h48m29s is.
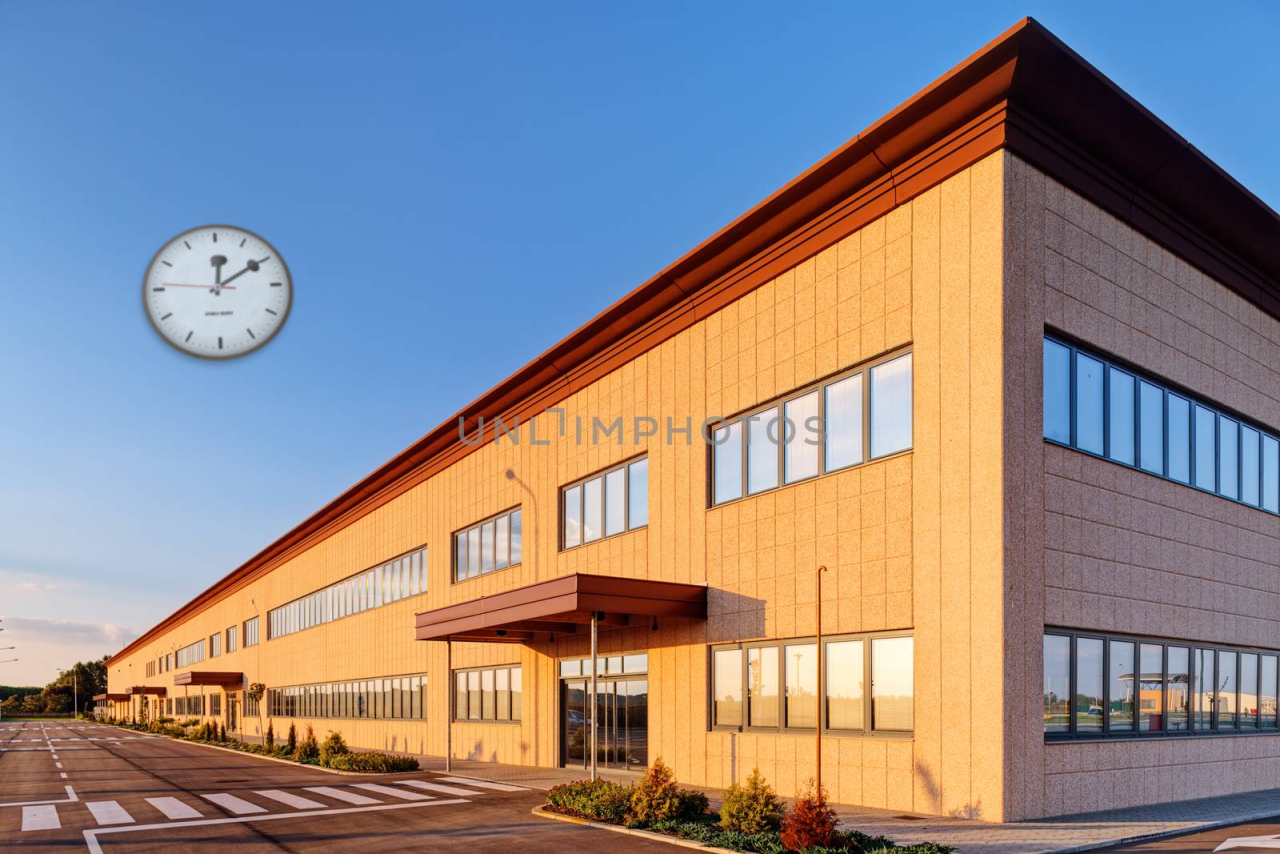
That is 12h09m46s
